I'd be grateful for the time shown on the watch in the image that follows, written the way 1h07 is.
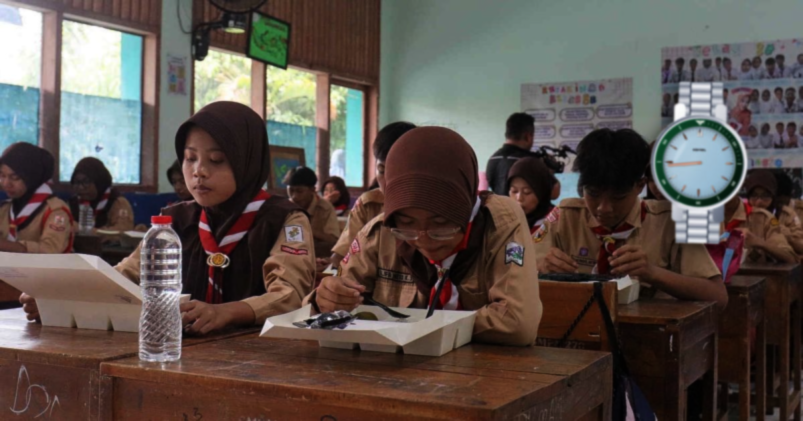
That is 8h44
